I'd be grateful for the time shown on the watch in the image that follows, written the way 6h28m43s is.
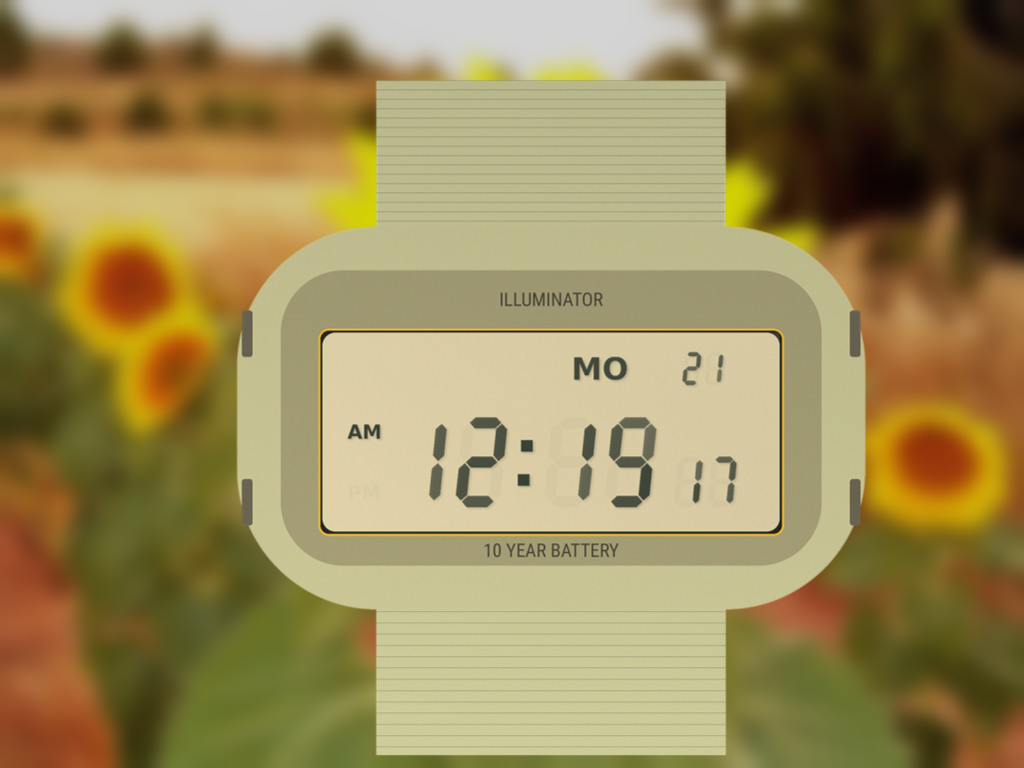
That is 12h19m17s
